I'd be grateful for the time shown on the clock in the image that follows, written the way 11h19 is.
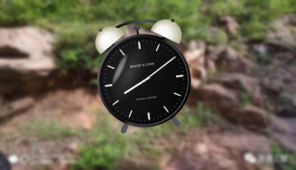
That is 8h10
